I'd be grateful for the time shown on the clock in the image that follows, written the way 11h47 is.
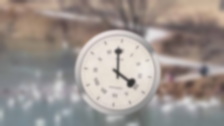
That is 3h59
